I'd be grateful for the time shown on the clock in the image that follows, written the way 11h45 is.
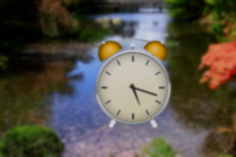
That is 5h18
